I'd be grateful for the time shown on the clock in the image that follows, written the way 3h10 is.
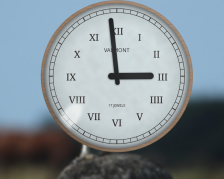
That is 2h59
